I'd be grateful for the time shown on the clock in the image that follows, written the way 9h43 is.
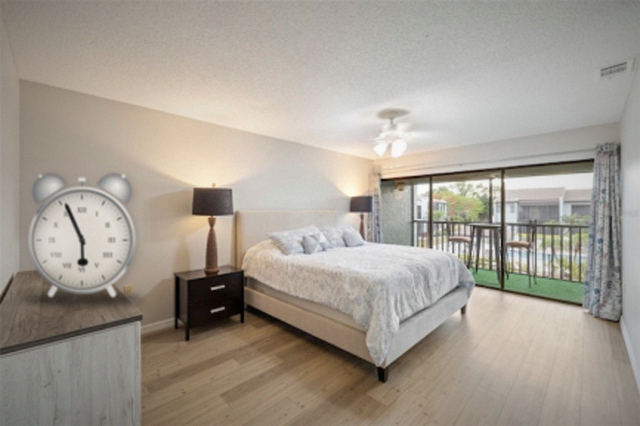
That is 5h56
